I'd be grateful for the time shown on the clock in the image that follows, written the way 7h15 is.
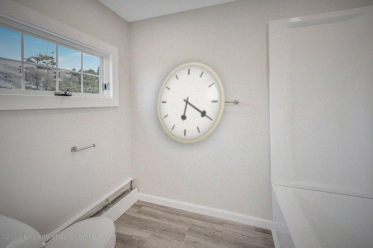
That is 6h20
